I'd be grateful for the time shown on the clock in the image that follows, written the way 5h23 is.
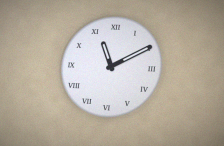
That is 11h10
